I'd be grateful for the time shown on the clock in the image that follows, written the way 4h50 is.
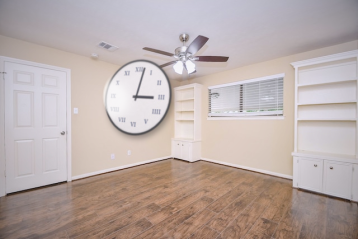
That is 3h02
